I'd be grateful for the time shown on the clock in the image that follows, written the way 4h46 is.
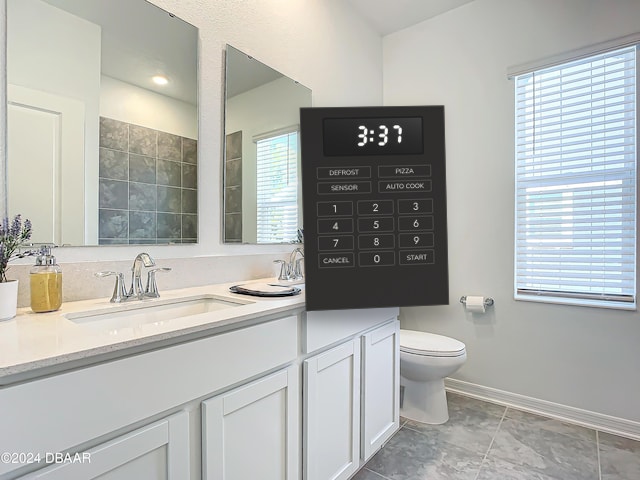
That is 3h37
